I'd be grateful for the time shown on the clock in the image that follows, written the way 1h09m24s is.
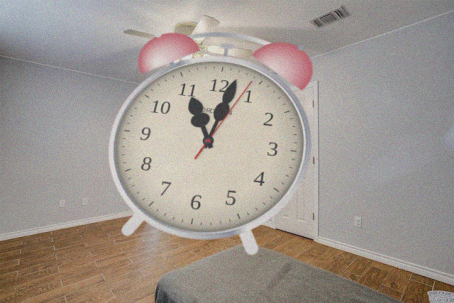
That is 11h02m04s
